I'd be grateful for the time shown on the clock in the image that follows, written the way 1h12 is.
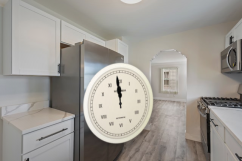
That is 11h59
